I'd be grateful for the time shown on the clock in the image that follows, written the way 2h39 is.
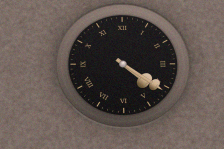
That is 4h21
